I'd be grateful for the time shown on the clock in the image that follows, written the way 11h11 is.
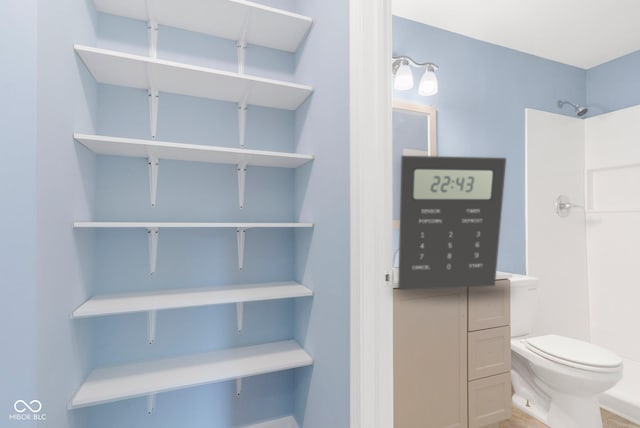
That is 22h43
